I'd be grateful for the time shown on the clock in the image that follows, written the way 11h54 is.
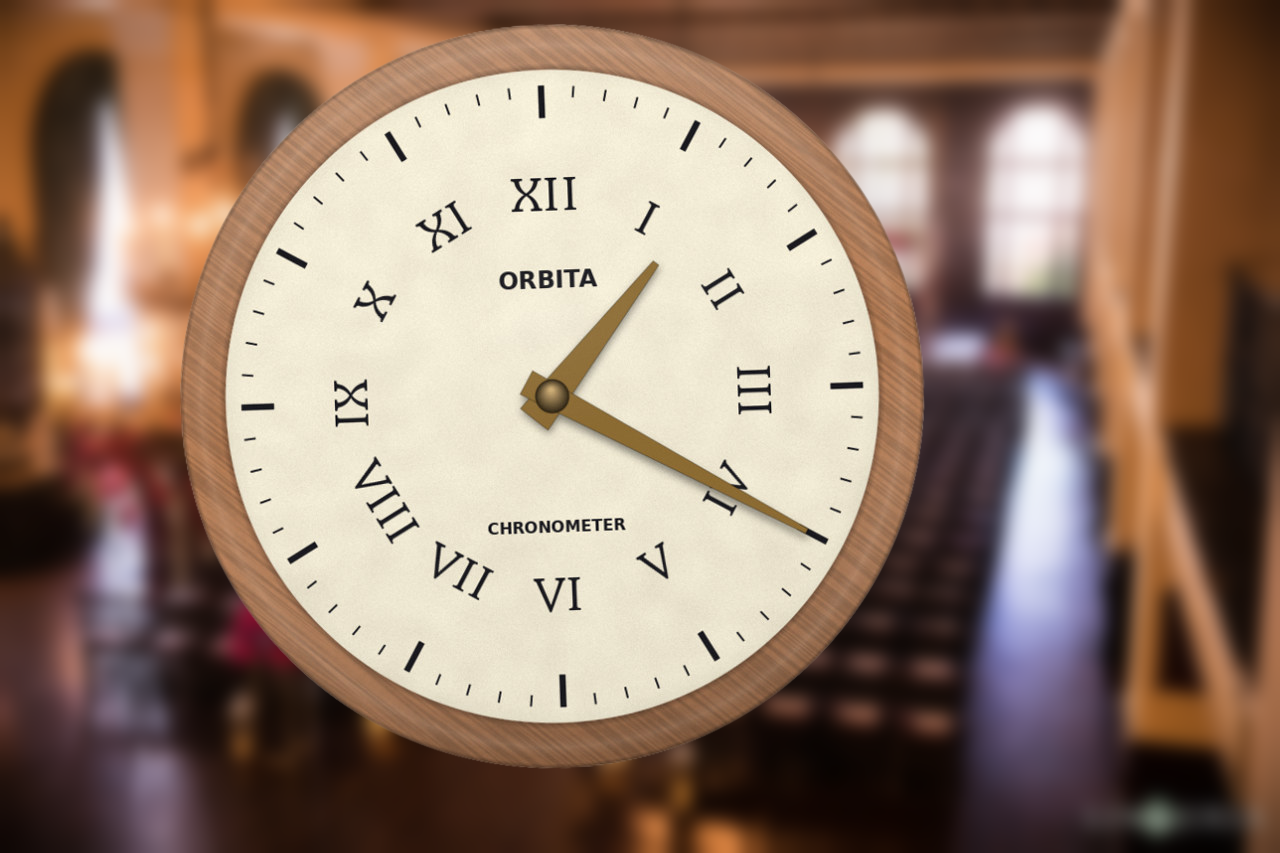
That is 1h20
